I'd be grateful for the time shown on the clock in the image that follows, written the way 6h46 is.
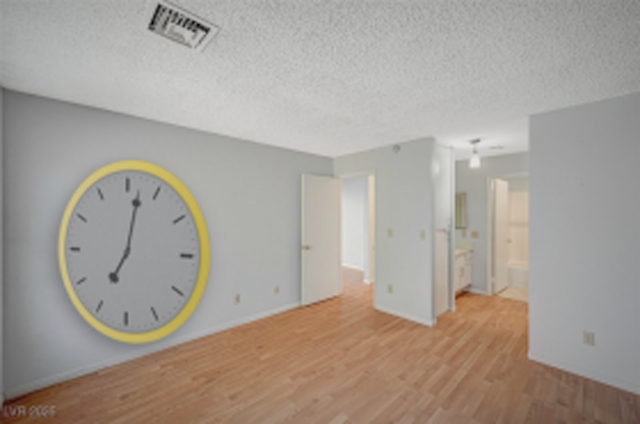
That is 7h02
